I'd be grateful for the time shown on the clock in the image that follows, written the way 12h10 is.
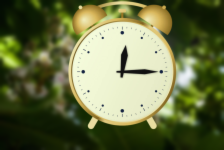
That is 12h15
